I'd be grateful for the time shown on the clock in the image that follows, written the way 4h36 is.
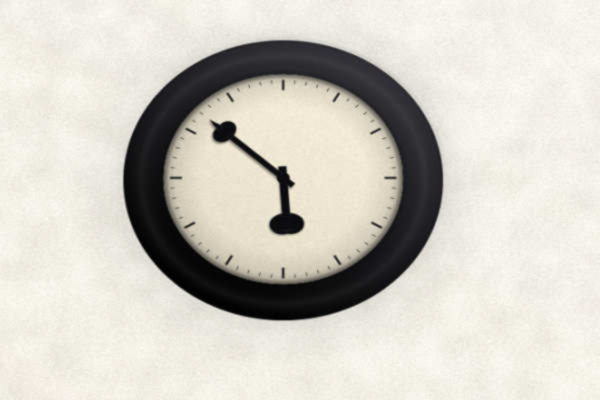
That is 5h52
